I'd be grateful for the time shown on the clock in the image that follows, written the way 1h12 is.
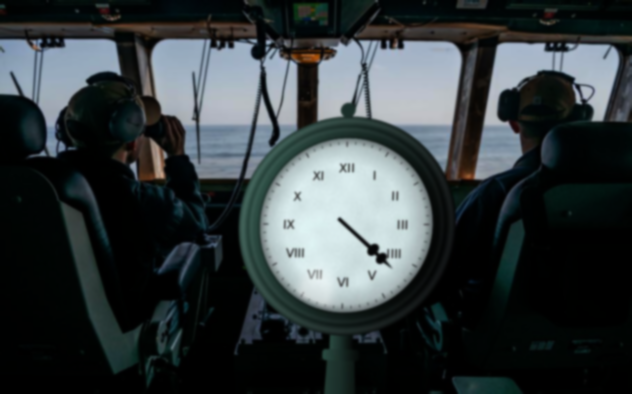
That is 4h22
